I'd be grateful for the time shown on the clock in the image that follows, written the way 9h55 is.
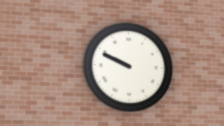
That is 9h49
